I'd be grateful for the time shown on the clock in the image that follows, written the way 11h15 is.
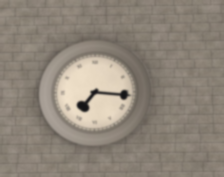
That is 7h16
